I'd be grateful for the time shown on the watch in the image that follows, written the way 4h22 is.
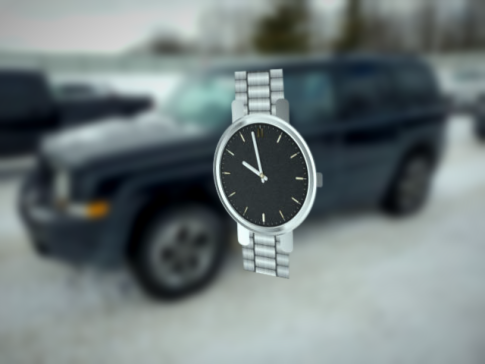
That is 9h58
